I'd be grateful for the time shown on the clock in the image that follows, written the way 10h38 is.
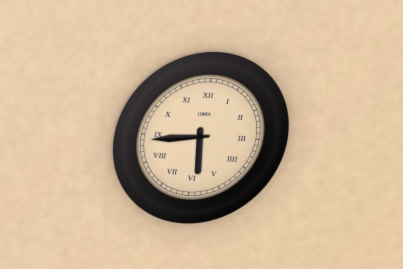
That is 5h44
